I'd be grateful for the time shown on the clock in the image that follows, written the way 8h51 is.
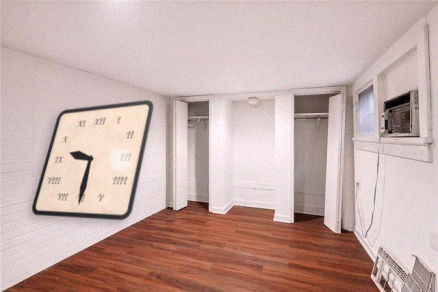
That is 9h30
